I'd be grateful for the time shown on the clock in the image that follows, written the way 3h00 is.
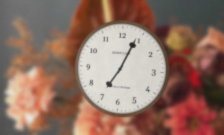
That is 7h04
